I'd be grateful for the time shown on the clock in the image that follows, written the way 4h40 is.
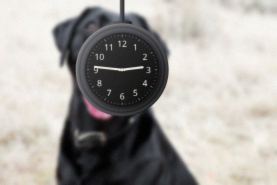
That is 2h46
